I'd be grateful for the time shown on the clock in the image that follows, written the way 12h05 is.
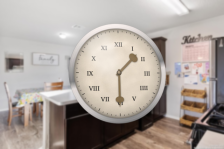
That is 1h30
